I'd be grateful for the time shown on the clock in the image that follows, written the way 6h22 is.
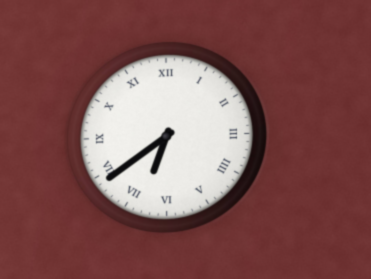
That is 6h39
